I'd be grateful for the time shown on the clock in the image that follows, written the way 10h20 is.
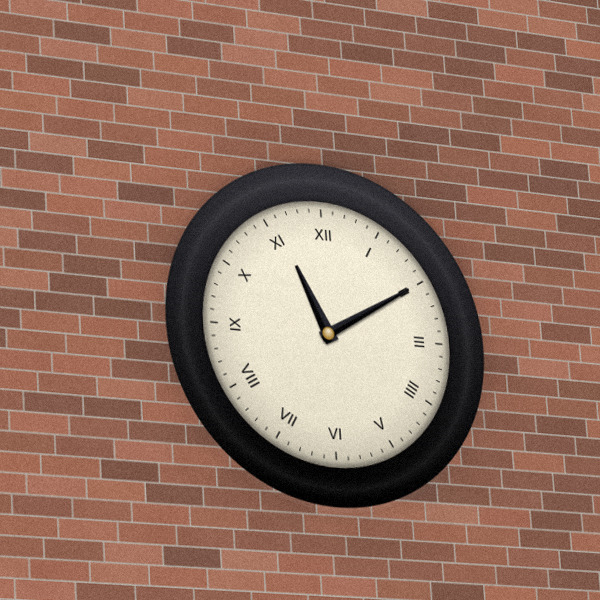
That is 11h10
